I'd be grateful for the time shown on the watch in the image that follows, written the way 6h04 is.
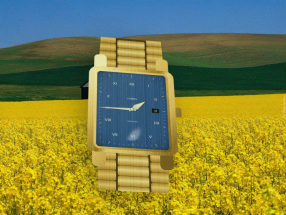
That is 1h45
